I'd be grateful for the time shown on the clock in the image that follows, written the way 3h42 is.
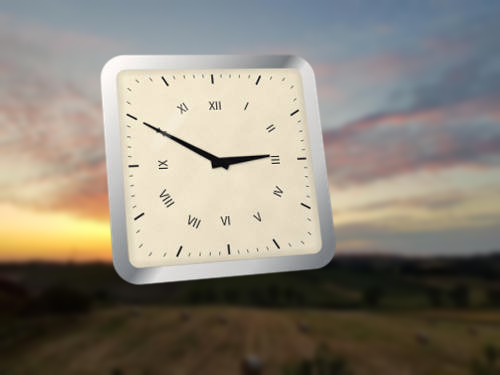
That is 2h50
